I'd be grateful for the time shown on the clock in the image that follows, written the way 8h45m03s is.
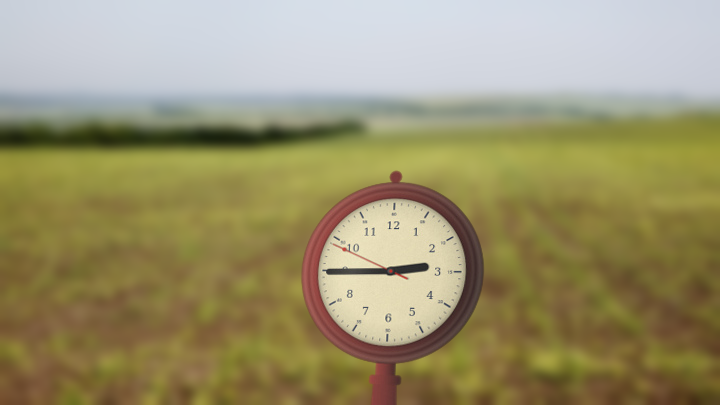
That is 2h44m49s
